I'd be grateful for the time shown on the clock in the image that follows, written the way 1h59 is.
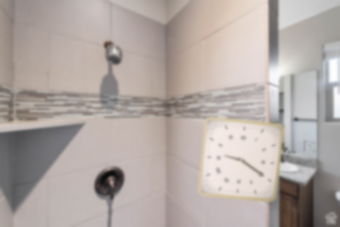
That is 9h20
